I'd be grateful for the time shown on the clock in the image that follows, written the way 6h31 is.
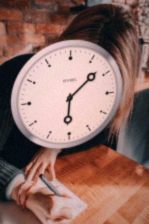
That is 6h08
